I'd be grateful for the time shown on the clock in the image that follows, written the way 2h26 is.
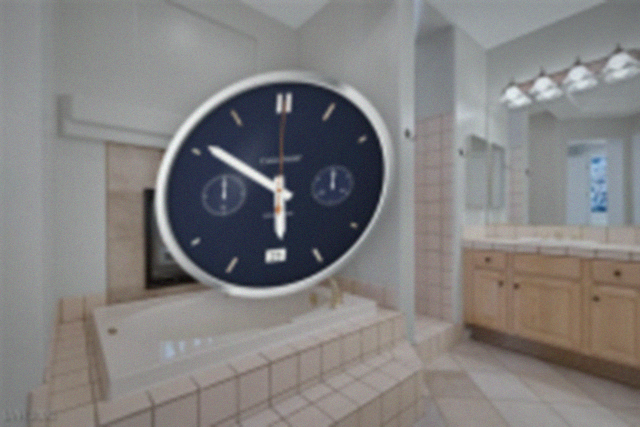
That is 5h51
